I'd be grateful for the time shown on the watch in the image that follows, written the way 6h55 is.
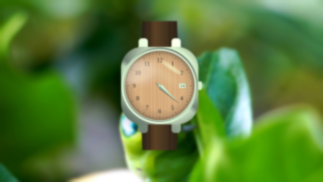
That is 4h22
